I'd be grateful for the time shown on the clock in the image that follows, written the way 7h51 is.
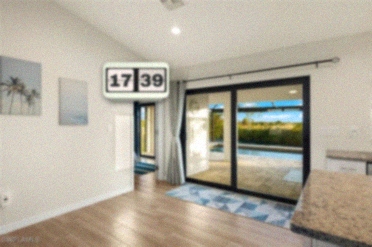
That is 17h39
